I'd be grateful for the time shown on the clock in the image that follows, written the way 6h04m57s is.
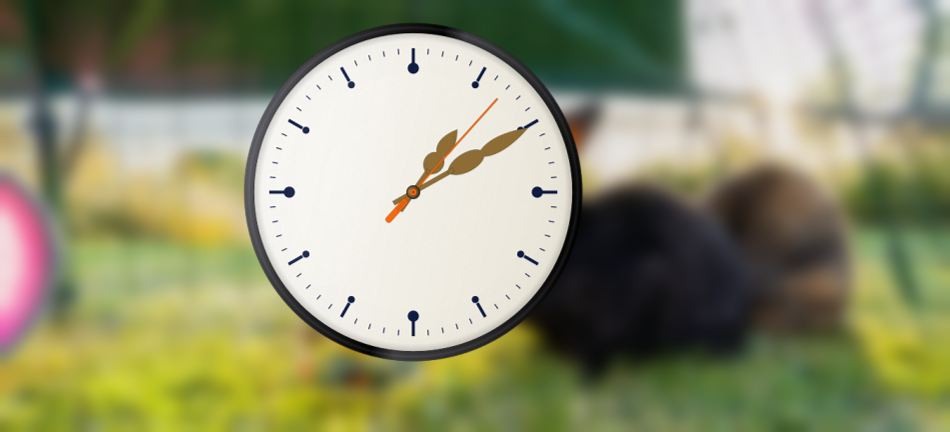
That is 1h10m07s
